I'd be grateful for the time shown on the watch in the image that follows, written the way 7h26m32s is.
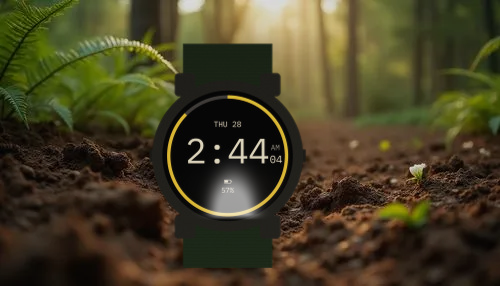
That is 2h44m04s
